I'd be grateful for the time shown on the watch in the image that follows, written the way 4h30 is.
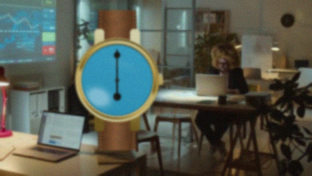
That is 6h00
